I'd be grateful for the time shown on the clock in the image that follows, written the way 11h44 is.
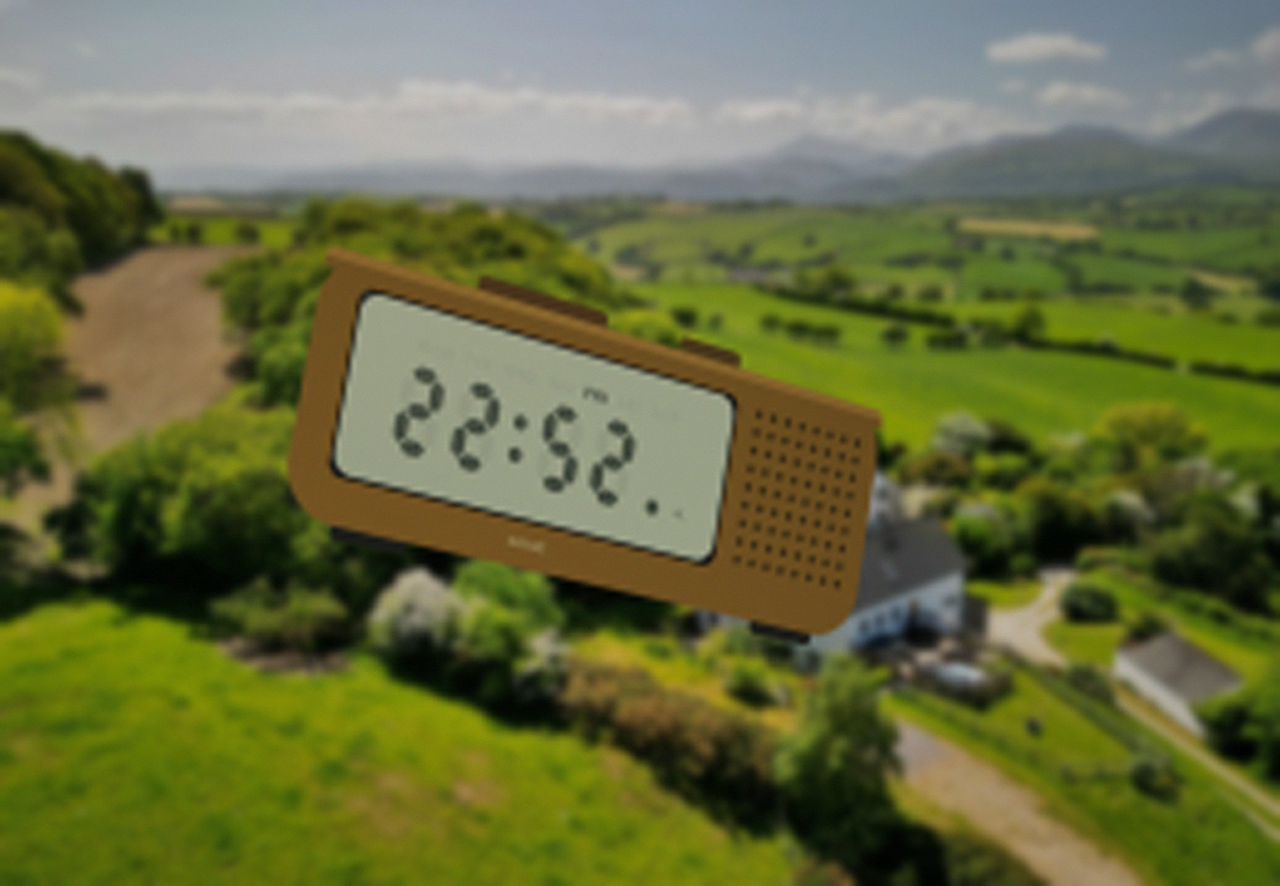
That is 22h52
